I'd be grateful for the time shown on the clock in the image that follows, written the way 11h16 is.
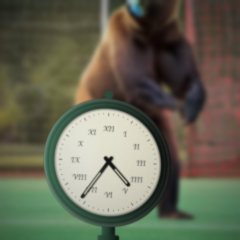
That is 4h36
